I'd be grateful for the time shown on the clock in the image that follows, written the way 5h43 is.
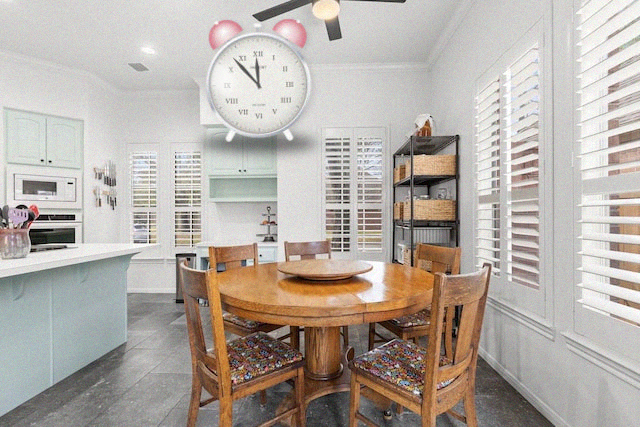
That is 11h53
